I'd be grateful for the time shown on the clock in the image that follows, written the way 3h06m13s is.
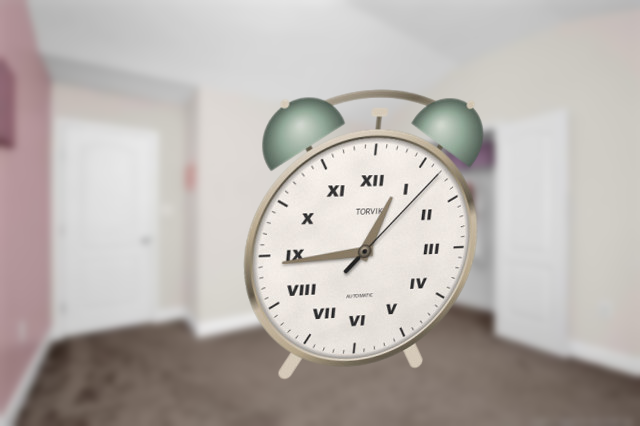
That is 12h44m07s
